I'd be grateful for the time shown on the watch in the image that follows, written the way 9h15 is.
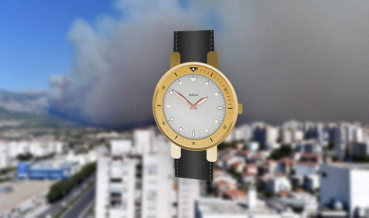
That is 1h51
